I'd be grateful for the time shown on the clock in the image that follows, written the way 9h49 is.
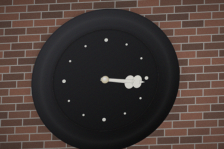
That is 3h16
